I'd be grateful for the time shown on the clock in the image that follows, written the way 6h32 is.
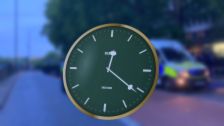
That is 12h21
